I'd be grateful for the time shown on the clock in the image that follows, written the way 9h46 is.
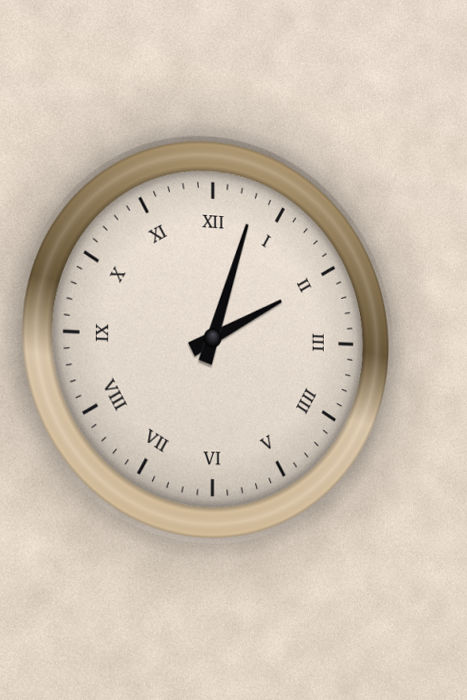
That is 2h03
